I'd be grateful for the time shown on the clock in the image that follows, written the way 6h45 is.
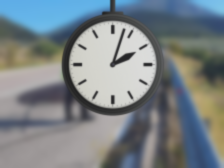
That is 2h03
